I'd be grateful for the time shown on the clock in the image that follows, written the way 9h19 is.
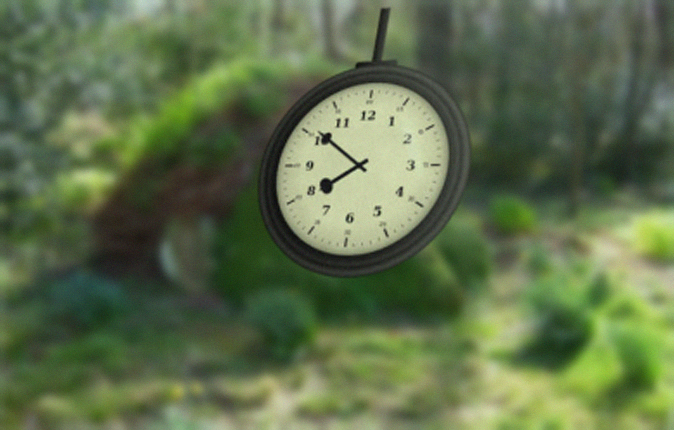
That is 7h51
